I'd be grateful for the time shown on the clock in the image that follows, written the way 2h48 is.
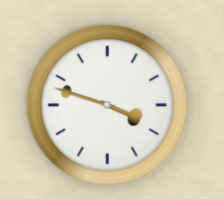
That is 3h48
